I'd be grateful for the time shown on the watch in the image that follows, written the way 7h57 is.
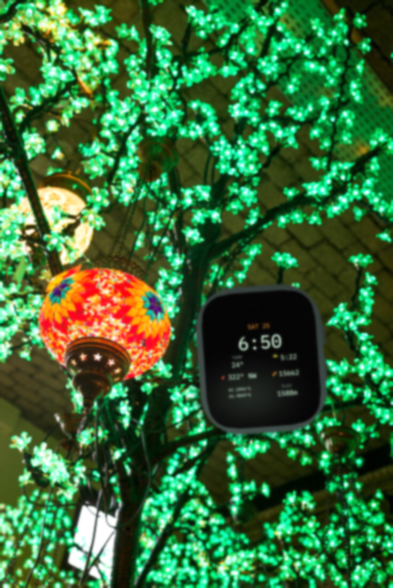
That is 6h50
